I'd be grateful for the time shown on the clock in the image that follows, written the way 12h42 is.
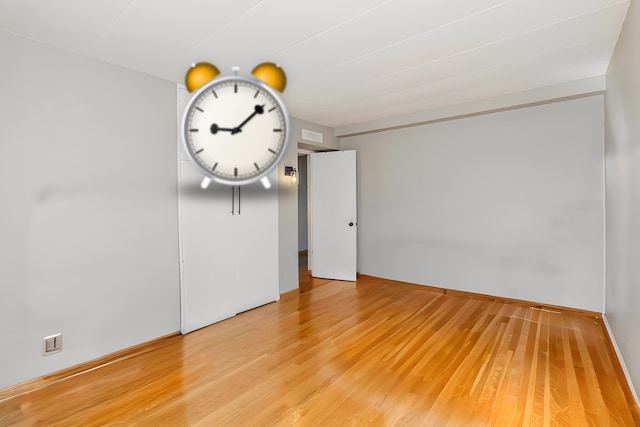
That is 9h08
